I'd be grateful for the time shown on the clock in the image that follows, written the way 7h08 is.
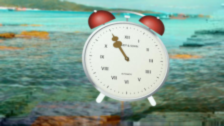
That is 10h55
